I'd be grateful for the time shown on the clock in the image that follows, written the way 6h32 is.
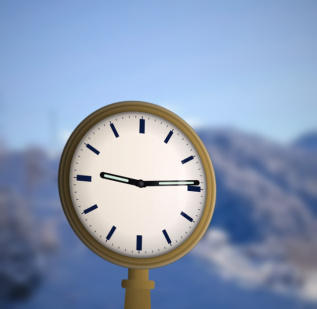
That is 9h14
